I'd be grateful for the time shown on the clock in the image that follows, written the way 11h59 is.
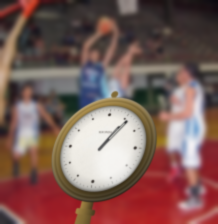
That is 1h06
